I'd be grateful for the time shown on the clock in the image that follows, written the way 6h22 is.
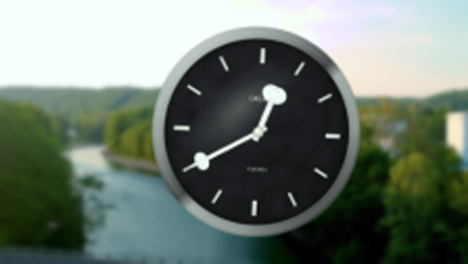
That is 12h40
